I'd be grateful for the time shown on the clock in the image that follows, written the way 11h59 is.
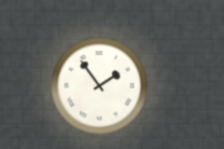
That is 1h54
